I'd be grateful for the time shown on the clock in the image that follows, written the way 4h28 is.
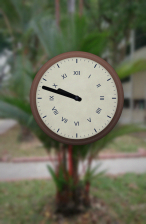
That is 9h48
